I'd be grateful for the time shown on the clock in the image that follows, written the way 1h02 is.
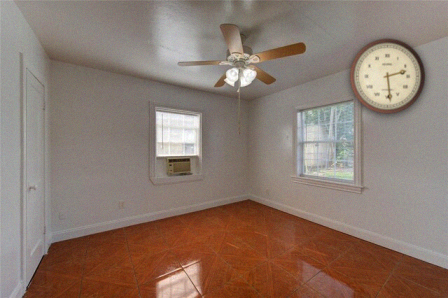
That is 2h29
